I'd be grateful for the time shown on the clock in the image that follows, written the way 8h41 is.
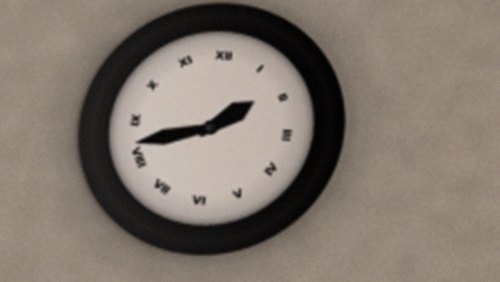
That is 1h42
